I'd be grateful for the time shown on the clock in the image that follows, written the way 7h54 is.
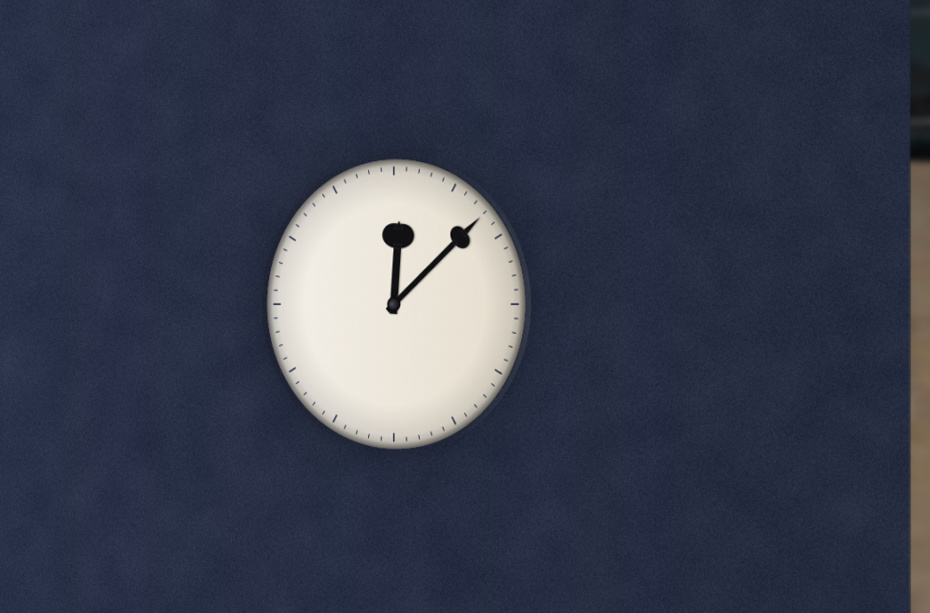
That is 12h08
